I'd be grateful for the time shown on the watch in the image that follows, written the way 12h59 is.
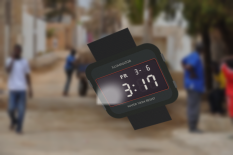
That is 3h17
